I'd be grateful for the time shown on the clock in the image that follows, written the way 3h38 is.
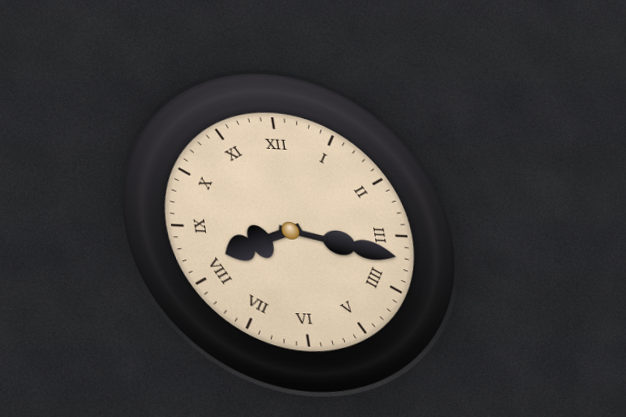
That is 8h17
